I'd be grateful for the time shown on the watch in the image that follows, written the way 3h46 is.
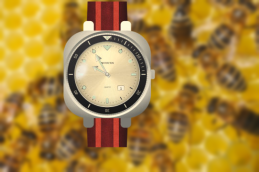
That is 9h55
